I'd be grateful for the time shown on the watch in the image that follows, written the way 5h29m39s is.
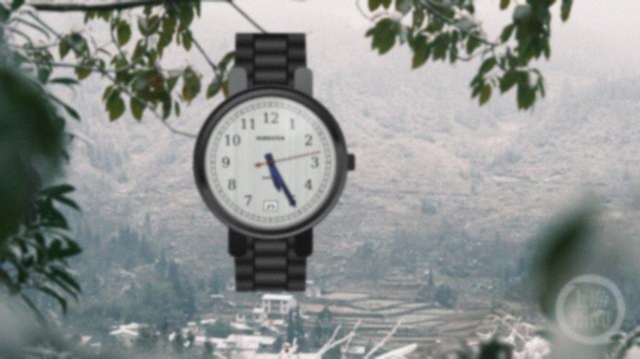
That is 5h25m13s
